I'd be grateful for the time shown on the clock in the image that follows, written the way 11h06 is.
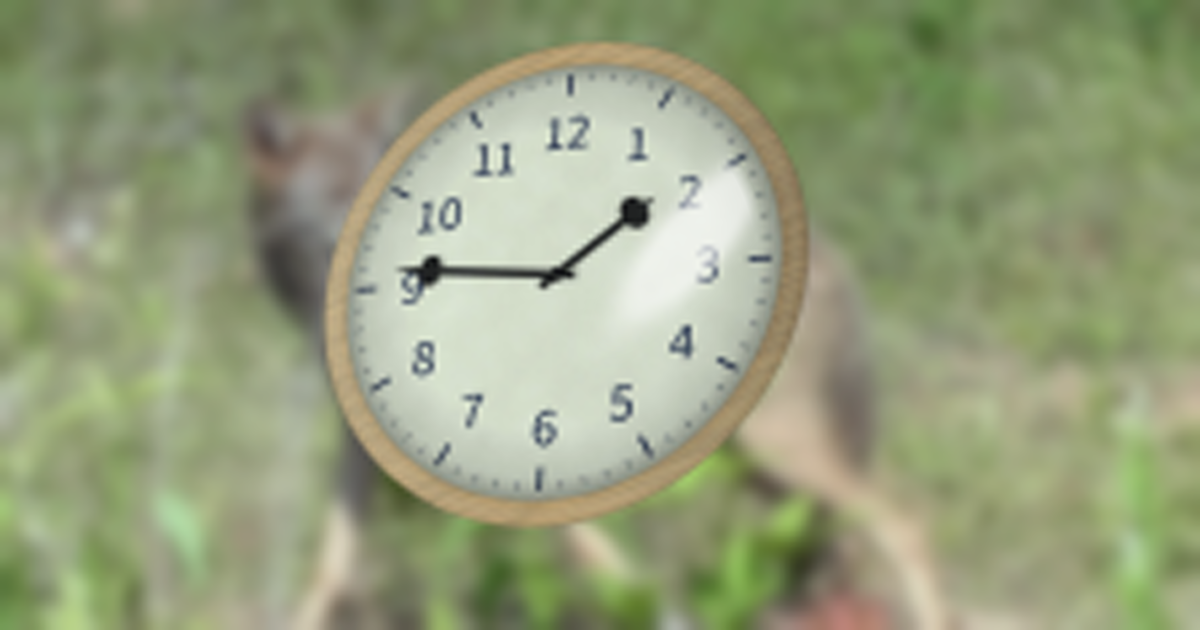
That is 1h46
